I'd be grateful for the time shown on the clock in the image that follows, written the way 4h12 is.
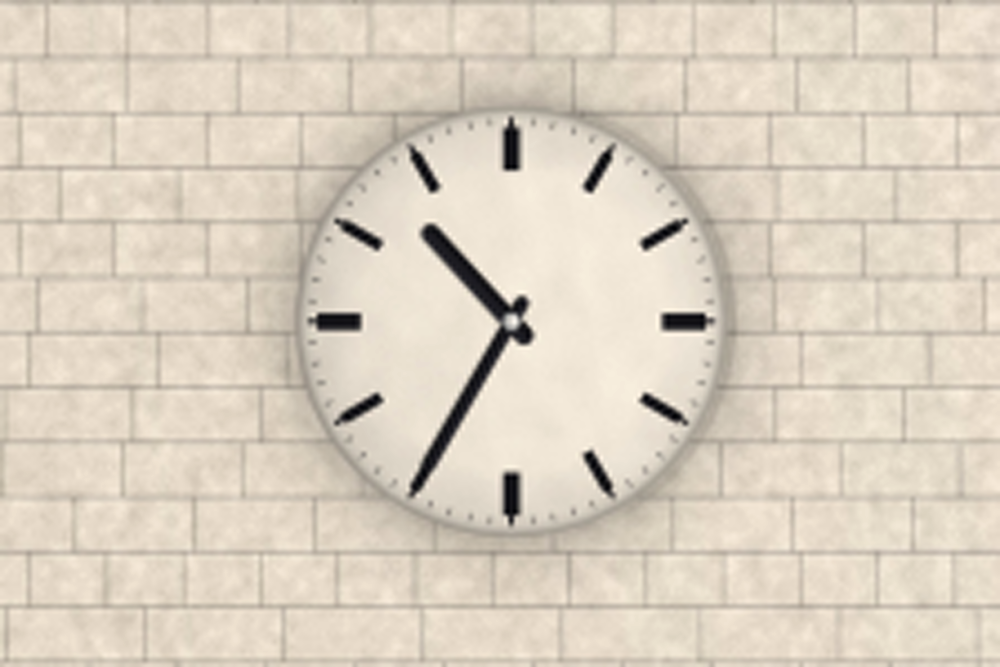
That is 10h35
